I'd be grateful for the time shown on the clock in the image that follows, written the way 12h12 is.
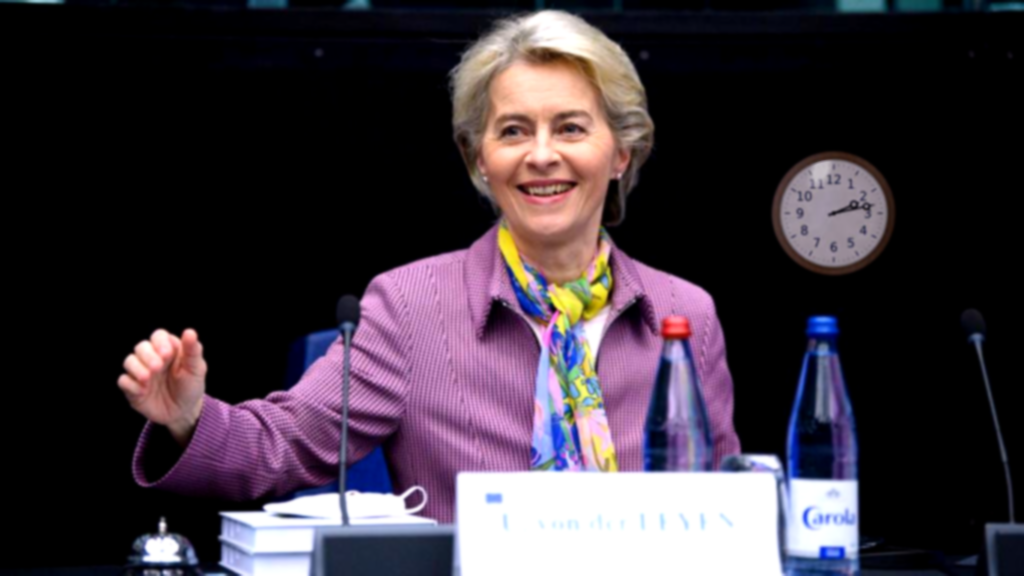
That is 2h13
